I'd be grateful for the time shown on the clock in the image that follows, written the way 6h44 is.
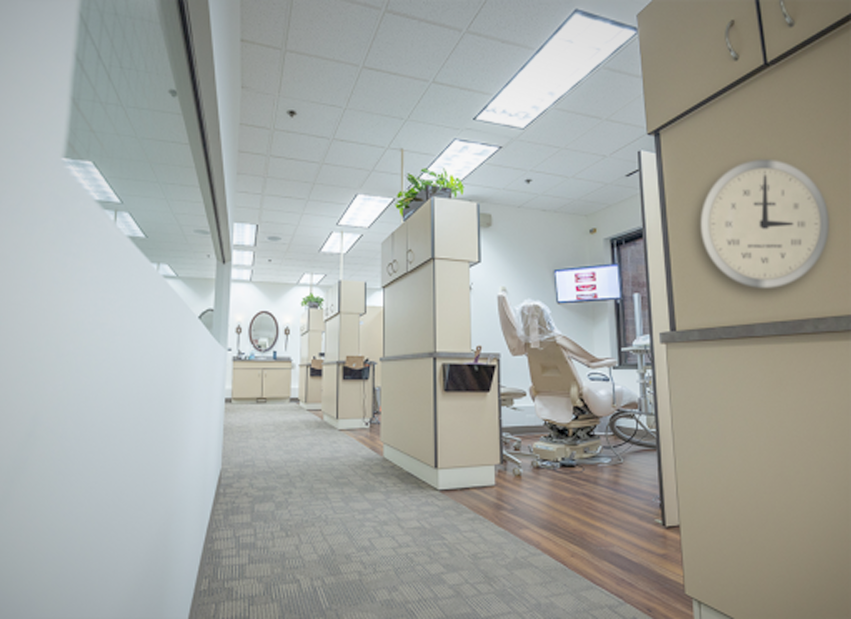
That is 3h00
